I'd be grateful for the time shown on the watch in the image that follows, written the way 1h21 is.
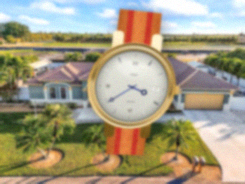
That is 3h39
